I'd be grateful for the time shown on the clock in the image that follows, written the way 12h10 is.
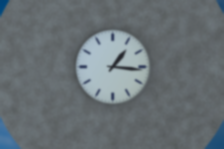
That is 1h16
